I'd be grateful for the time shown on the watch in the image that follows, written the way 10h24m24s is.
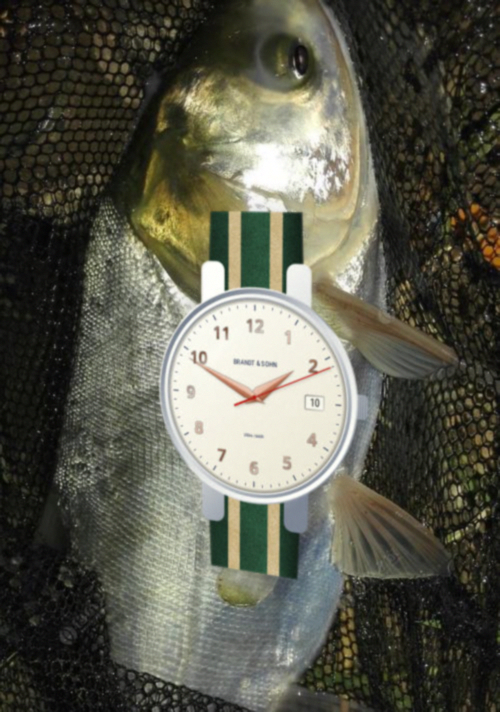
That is 1h49m11s
